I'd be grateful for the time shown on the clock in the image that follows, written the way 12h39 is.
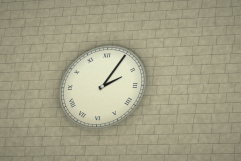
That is 2h05
